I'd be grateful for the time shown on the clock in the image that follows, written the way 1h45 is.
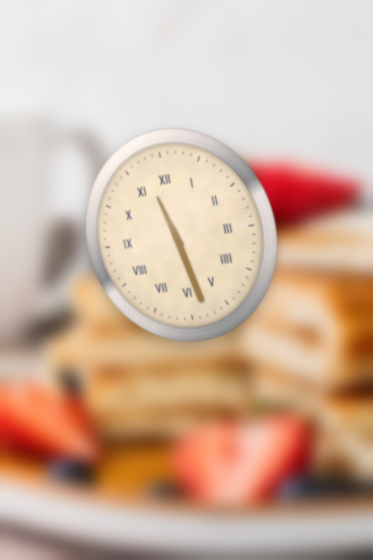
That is 11h28
